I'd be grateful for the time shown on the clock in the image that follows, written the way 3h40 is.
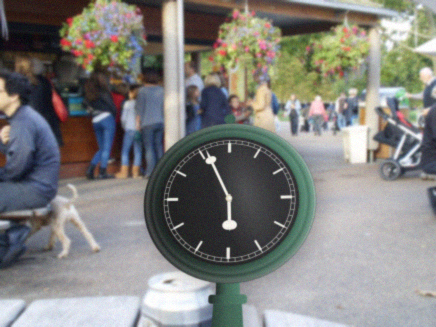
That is 5h56
